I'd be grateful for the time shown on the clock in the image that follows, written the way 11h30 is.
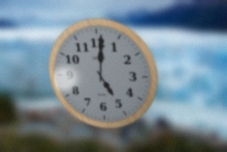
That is 5h01
